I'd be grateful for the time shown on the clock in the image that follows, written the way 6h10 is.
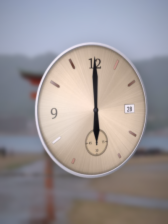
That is 6h00
